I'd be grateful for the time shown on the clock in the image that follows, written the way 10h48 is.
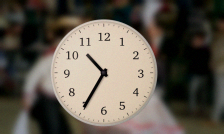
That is 10h35
